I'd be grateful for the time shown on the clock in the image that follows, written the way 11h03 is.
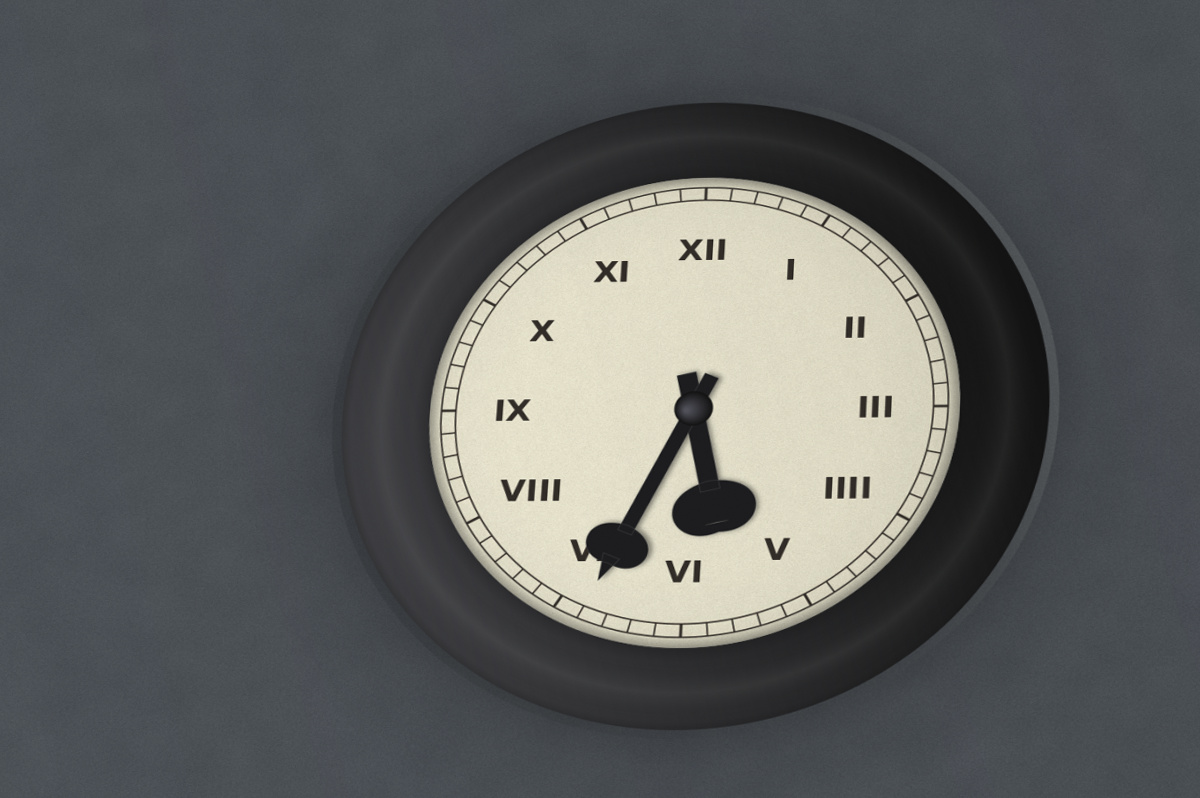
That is 5h34
